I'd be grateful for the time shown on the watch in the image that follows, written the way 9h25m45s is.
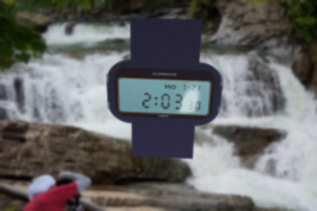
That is 2h03m30s
